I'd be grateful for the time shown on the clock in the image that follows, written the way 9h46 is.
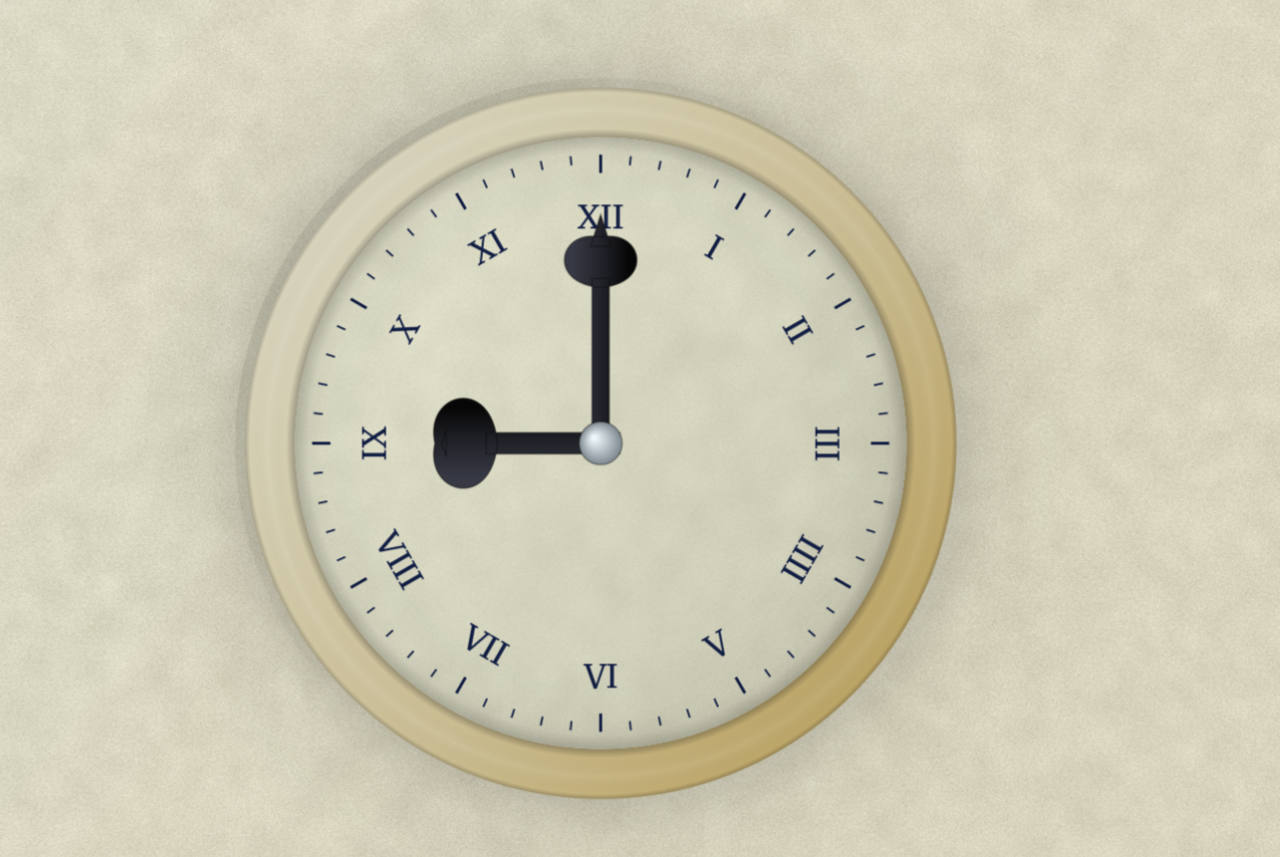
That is 9h00
